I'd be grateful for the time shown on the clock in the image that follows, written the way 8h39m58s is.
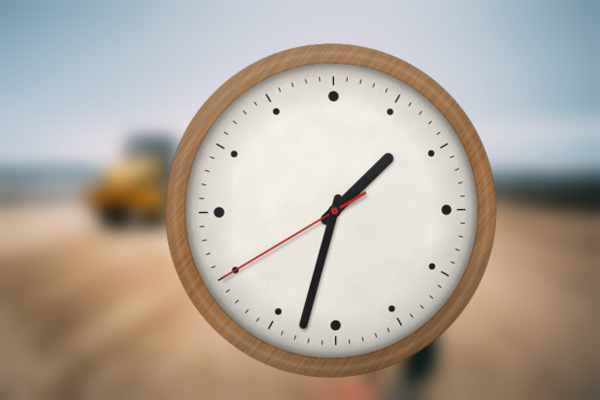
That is 1h32m40s
